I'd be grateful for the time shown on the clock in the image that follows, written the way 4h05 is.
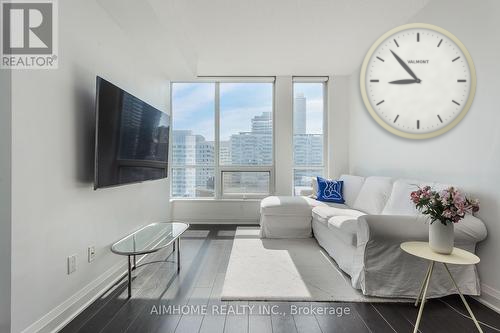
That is 8h53
